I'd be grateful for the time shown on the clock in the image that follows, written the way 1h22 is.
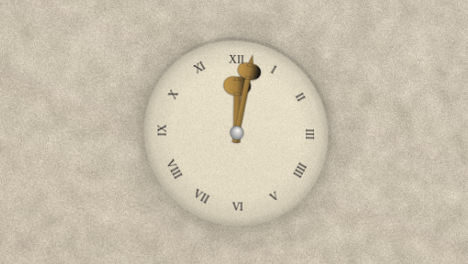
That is 12h02
